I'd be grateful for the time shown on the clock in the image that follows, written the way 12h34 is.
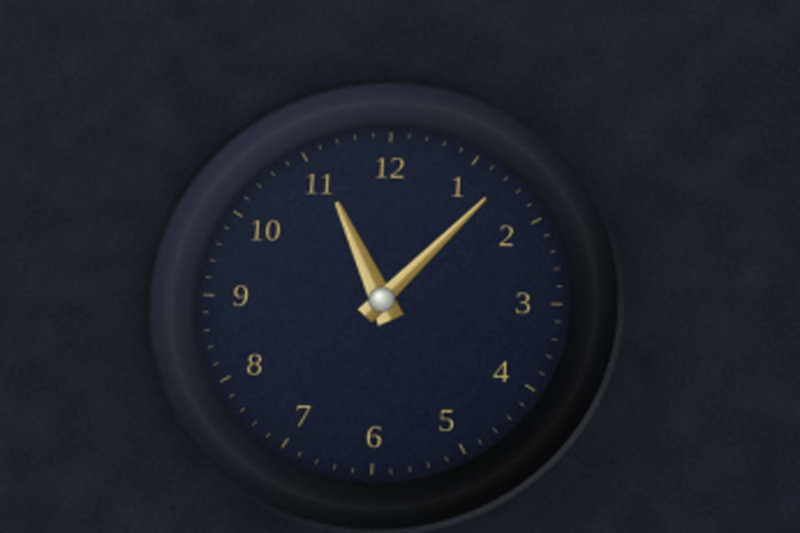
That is 11h07
